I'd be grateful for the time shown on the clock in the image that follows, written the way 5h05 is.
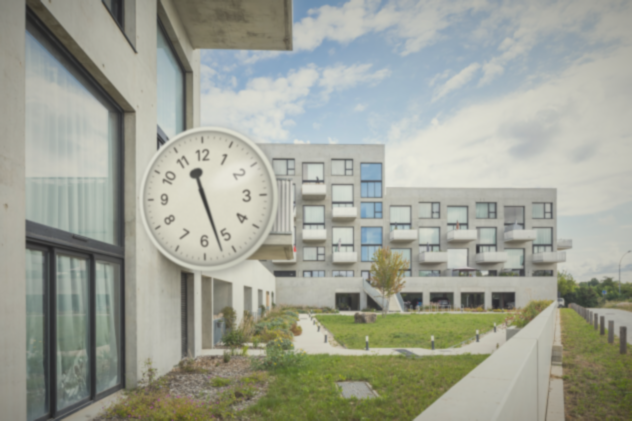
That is 11h27
